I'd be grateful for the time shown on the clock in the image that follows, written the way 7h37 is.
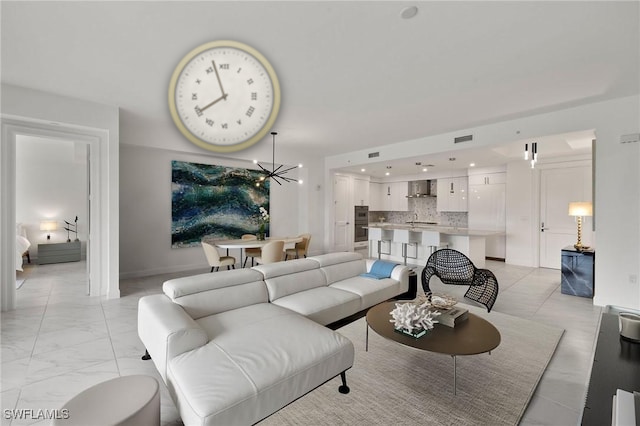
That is 7h57
